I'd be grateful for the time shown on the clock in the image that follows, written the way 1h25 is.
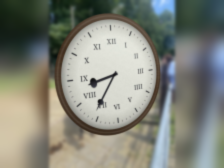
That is 8h36
